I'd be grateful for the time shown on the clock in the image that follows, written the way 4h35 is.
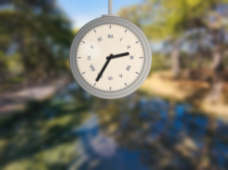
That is 2h35
